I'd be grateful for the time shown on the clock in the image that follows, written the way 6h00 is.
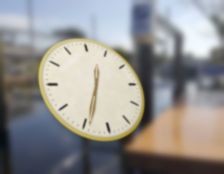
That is 12h34
